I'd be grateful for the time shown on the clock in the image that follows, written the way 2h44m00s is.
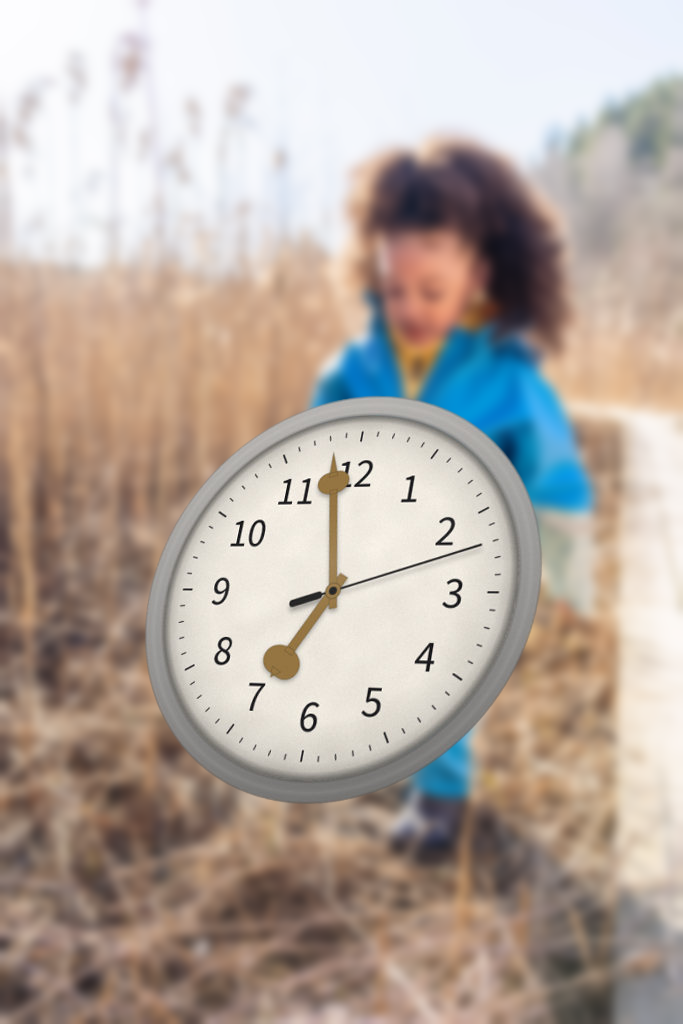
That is 6h58m12s
